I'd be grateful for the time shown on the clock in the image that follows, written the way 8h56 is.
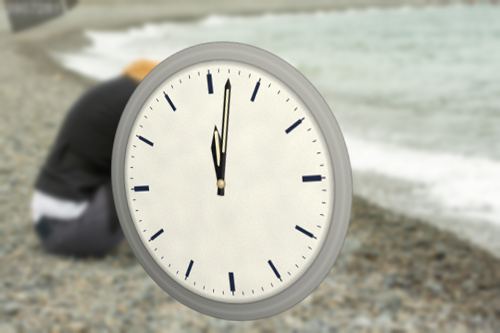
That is 12h02
